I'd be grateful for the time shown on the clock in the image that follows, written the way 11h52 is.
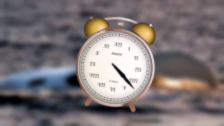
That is 4h22
